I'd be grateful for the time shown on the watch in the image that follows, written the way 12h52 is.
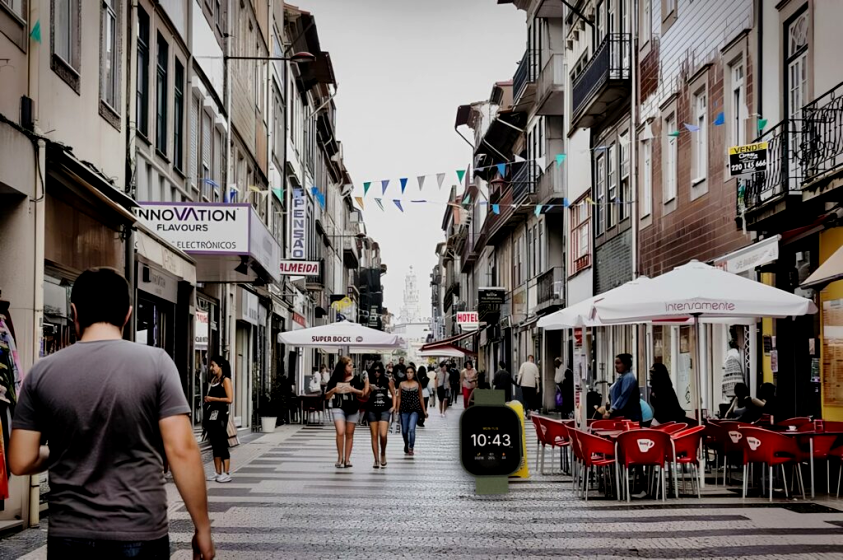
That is 10h43
